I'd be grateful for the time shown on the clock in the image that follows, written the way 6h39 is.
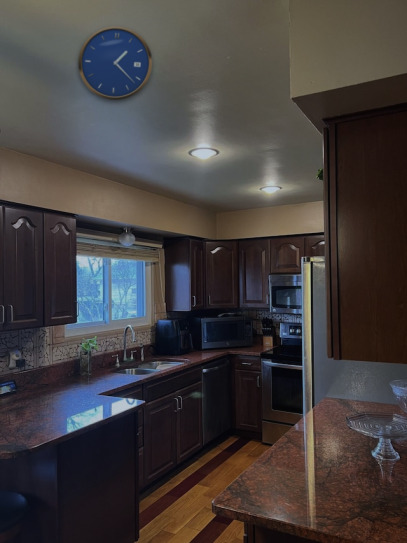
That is 1h22
